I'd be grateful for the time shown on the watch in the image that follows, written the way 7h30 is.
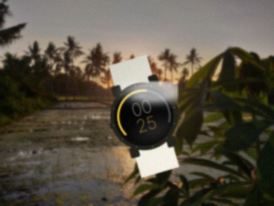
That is 0h25
